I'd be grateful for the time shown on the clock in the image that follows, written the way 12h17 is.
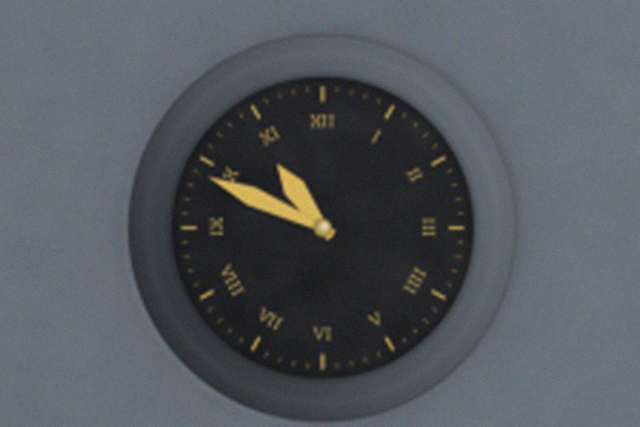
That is 10h49
